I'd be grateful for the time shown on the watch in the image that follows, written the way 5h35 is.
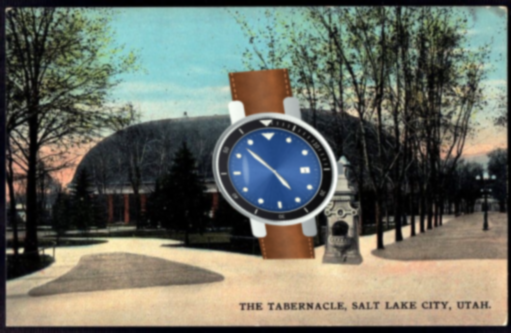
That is 4h53
